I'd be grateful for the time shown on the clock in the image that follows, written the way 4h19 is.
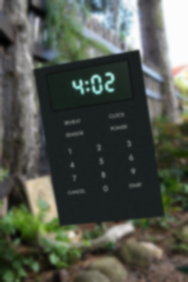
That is 4h02
